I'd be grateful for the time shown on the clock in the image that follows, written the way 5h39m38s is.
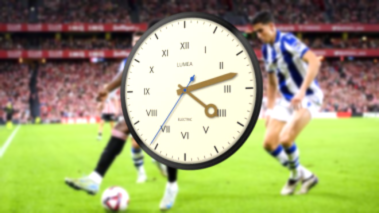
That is 4h12m36s
